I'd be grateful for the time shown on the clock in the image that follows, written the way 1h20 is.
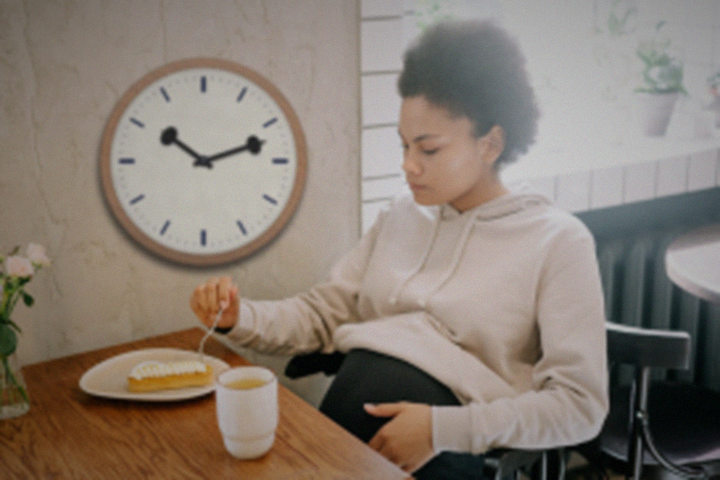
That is 10h12
